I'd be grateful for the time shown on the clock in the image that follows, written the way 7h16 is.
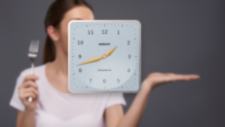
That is 1h42
